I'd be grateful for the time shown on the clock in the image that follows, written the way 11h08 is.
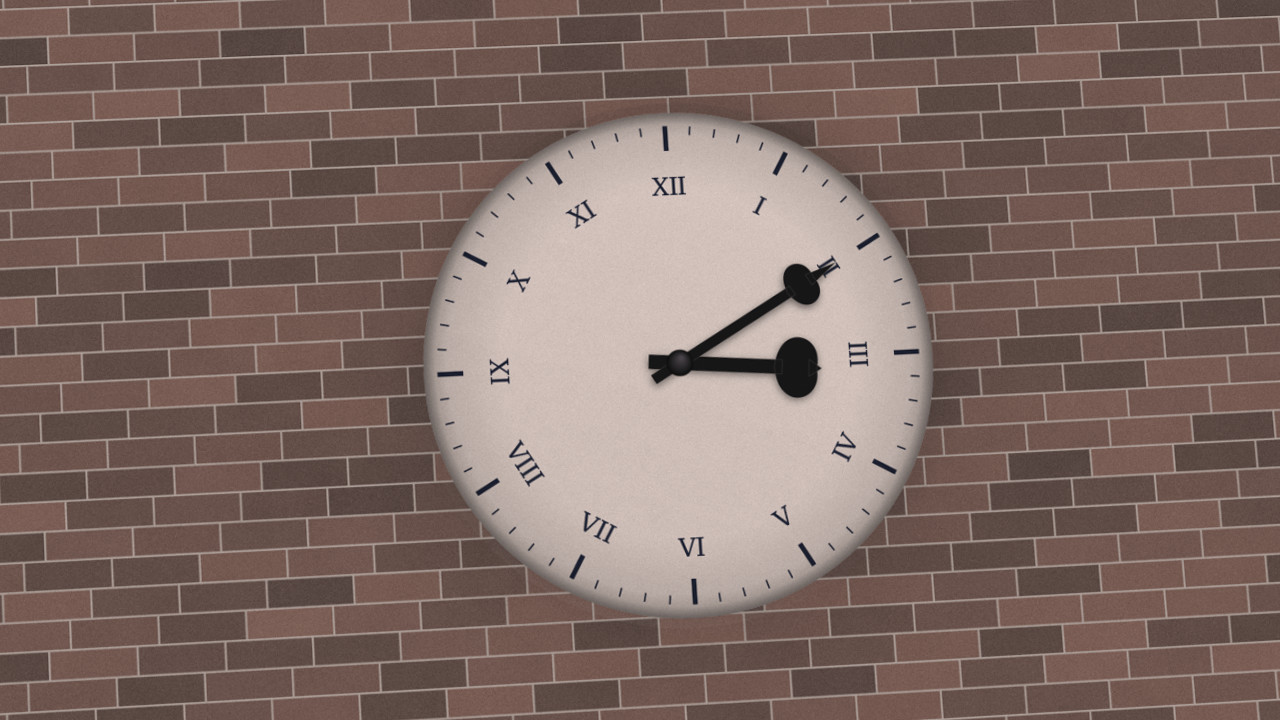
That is 3h10
